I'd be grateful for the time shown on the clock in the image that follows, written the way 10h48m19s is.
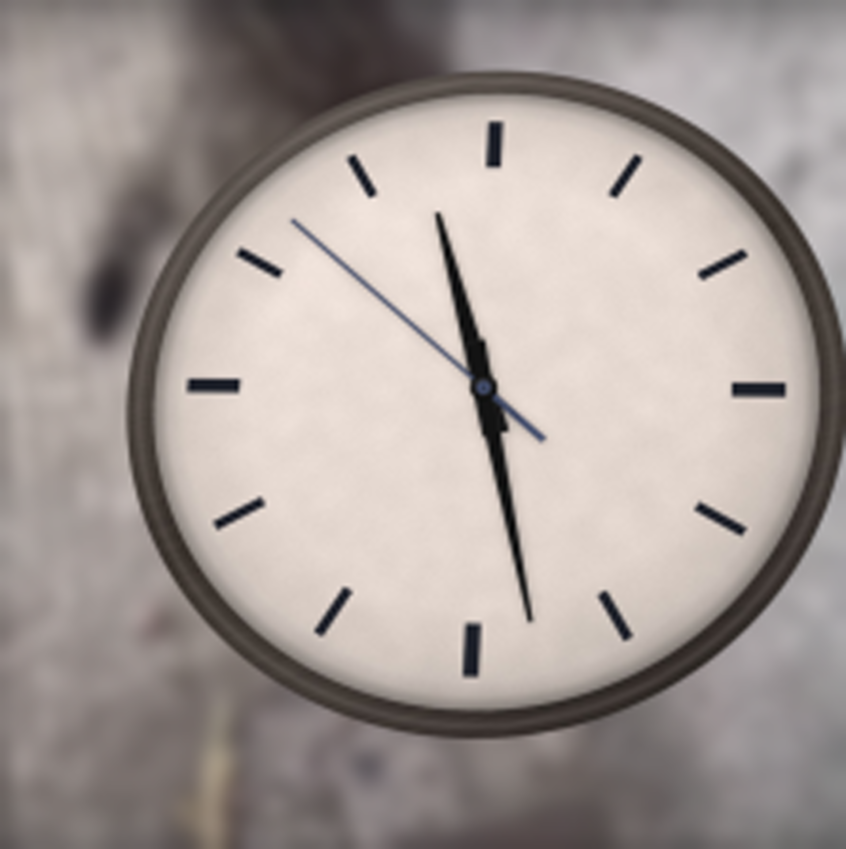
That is 11h27m52s
